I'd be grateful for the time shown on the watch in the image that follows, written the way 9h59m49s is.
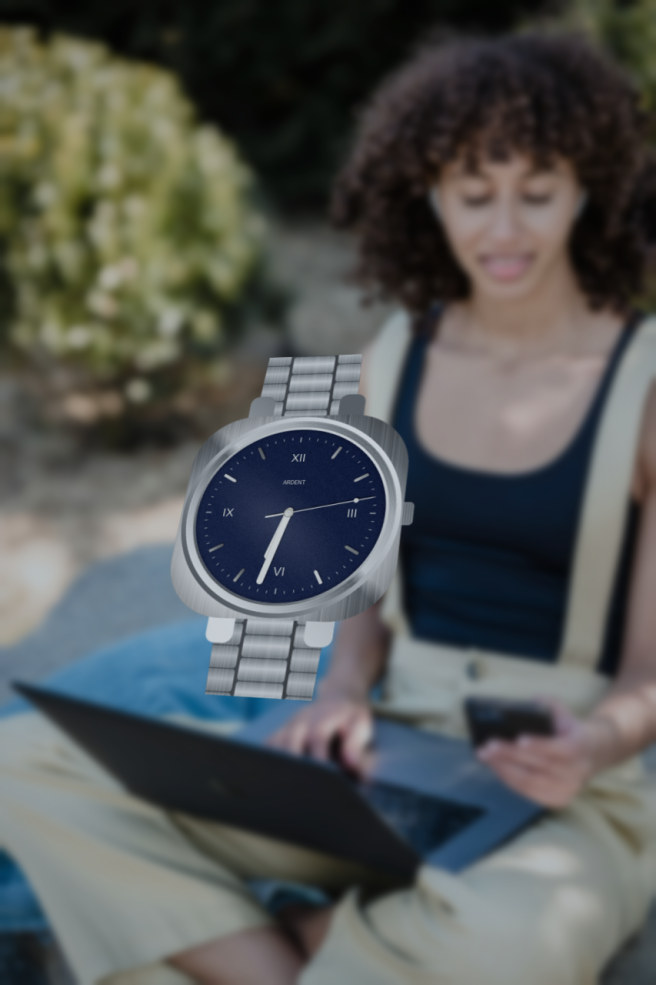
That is 6h32m13s
